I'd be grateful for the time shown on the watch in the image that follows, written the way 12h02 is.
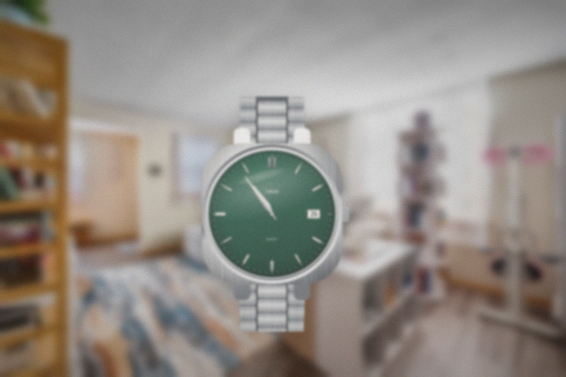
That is 10h54
